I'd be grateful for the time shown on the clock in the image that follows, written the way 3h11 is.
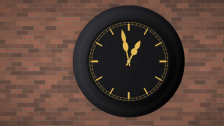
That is 12h58
